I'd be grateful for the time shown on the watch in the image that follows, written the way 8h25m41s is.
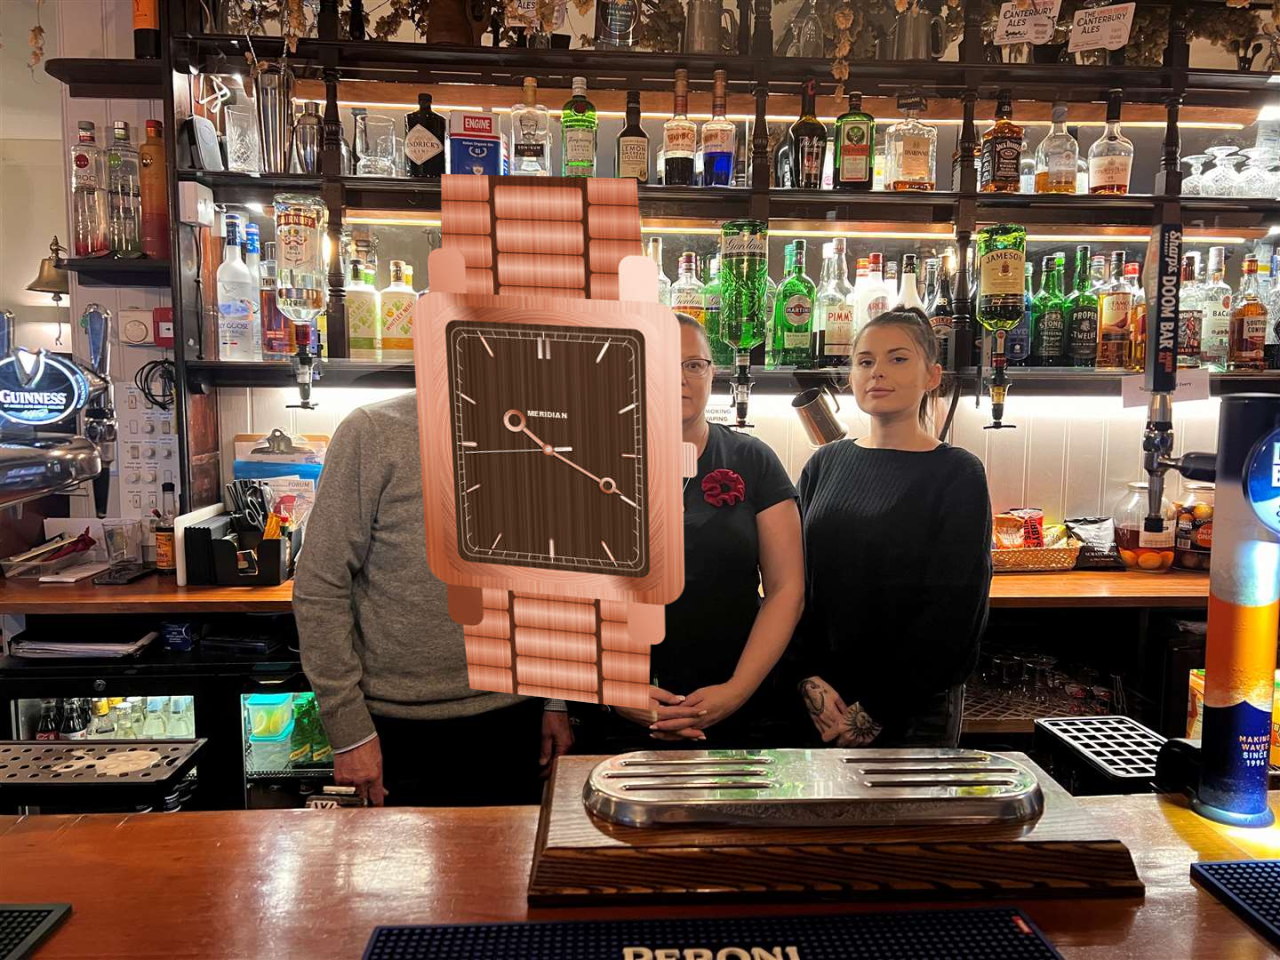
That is 10h19m44s
